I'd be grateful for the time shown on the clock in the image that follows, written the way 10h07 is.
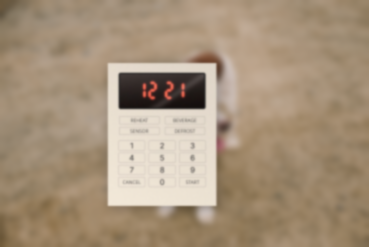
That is 12h21
